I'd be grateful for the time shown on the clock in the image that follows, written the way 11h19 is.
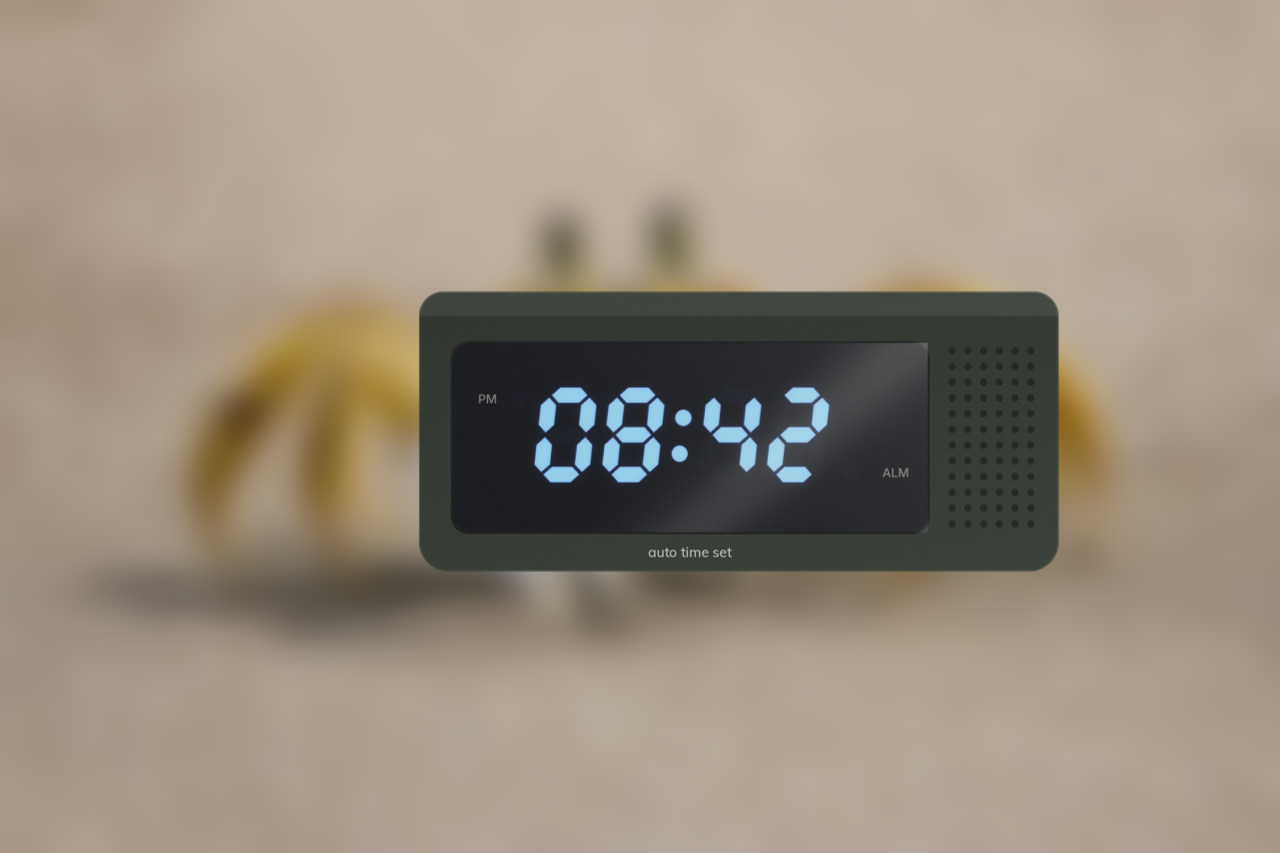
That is 8h42
